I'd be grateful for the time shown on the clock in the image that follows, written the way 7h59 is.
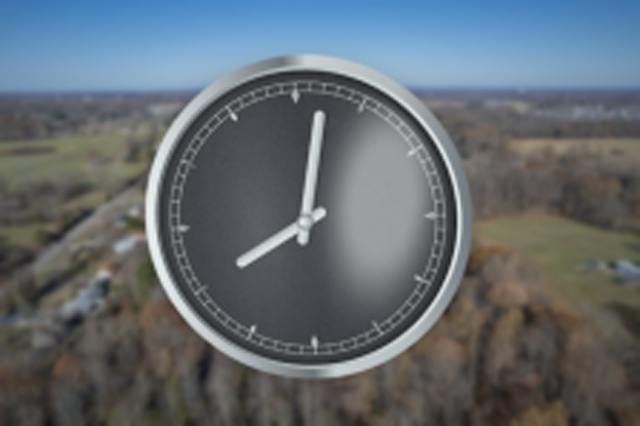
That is 8h02
